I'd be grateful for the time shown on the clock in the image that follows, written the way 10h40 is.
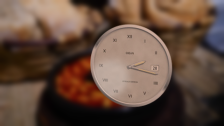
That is 2h17
